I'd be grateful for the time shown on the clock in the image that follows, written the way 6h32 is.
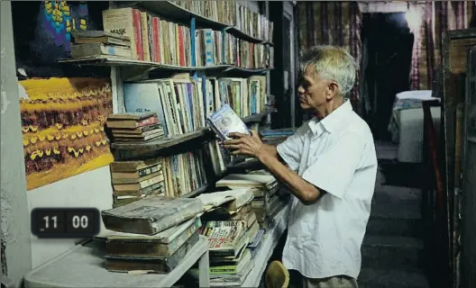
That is 11h00
